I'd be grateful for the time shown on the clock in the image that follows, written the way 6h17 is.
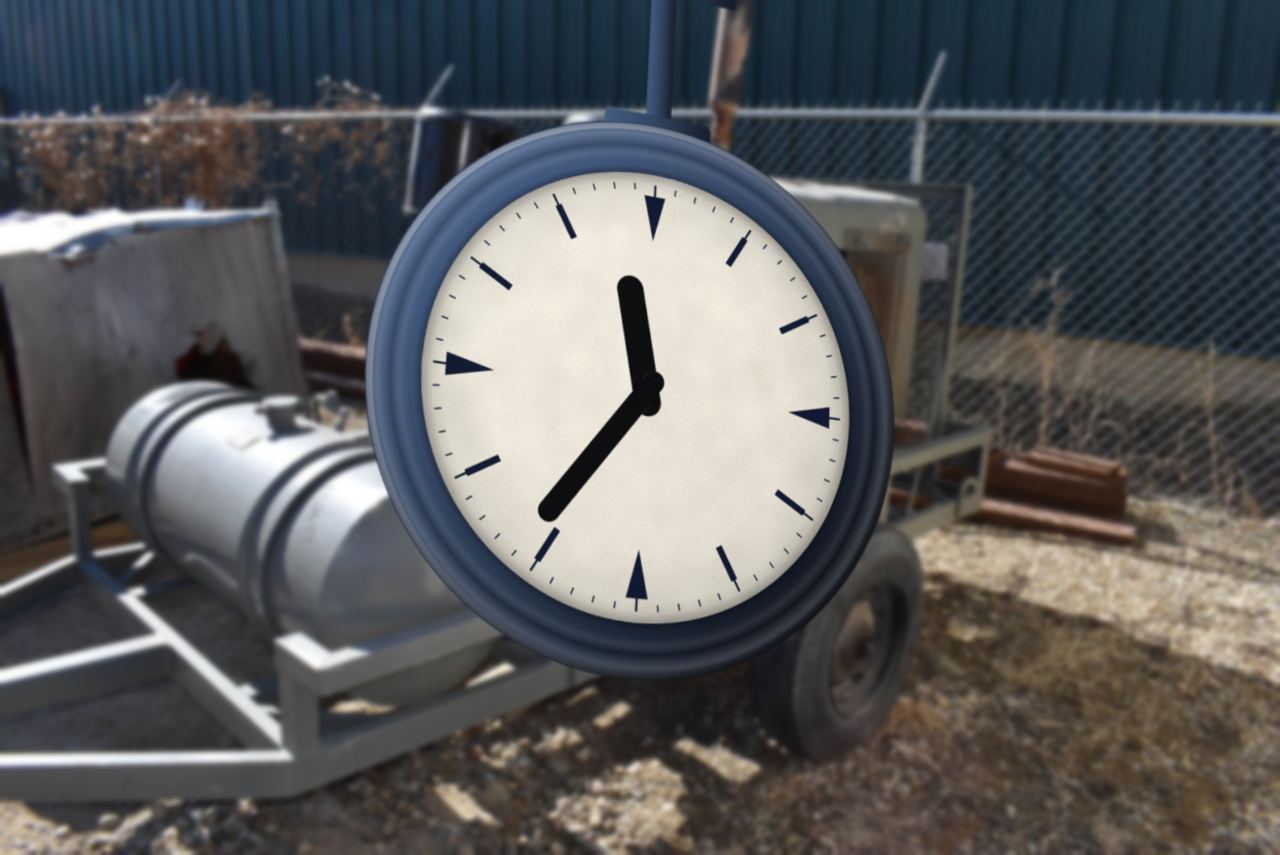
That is 11h36
